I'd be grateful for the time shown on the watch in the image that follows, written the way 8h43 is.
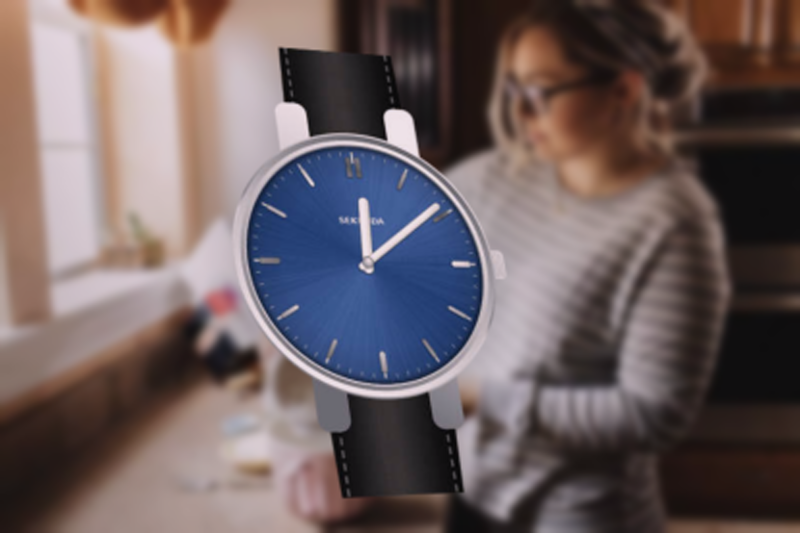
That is 12h09
